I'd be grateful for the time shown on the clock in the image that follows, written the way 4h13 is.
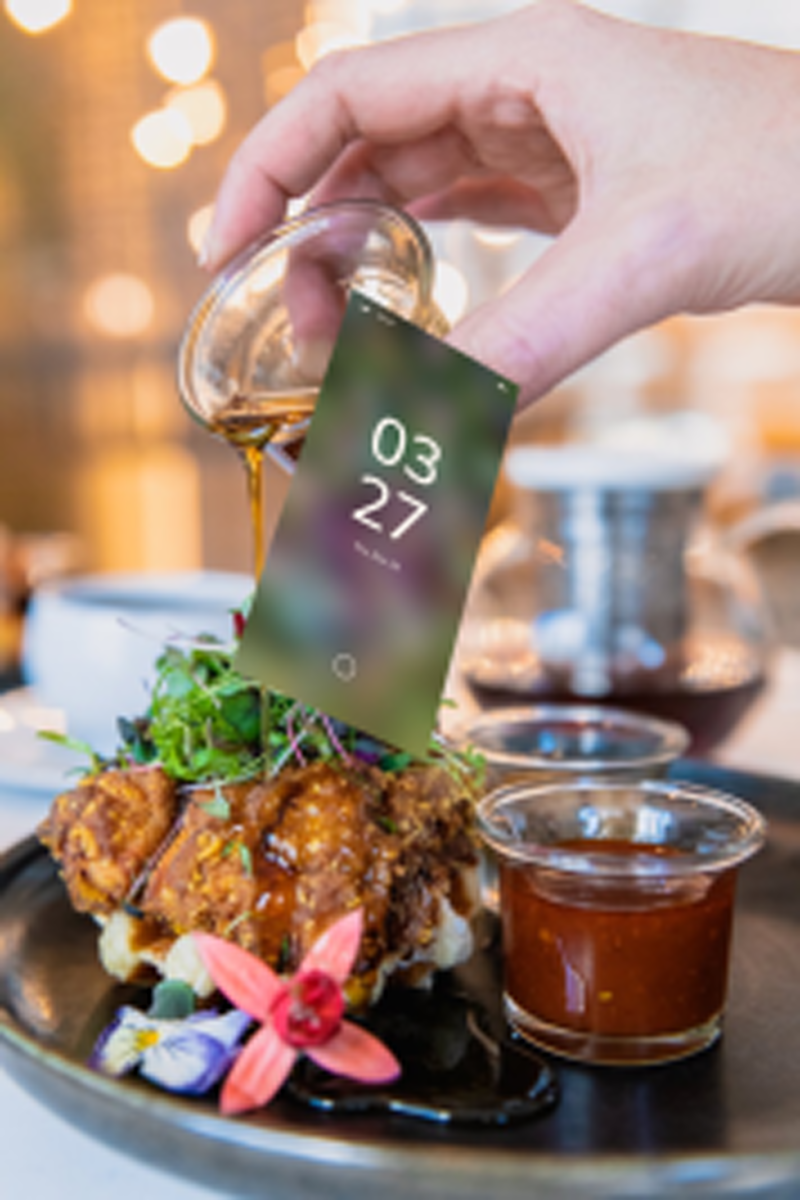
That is 3h27
